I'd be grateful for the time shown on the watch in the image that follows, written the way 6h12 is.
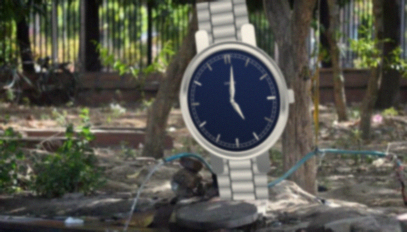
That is 5h01
